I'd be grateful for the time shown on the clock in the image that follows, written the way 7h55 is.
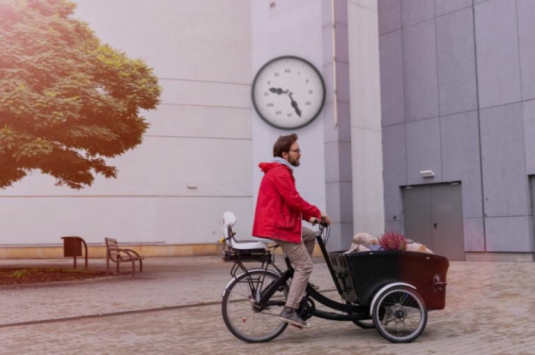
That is 9h26
